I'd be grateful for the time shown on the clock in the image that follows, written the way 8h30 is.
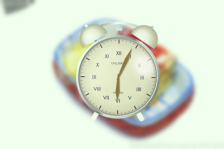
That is 6h04
